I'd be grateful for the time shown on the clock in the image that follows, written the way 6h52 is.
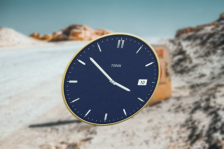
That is 3h52
